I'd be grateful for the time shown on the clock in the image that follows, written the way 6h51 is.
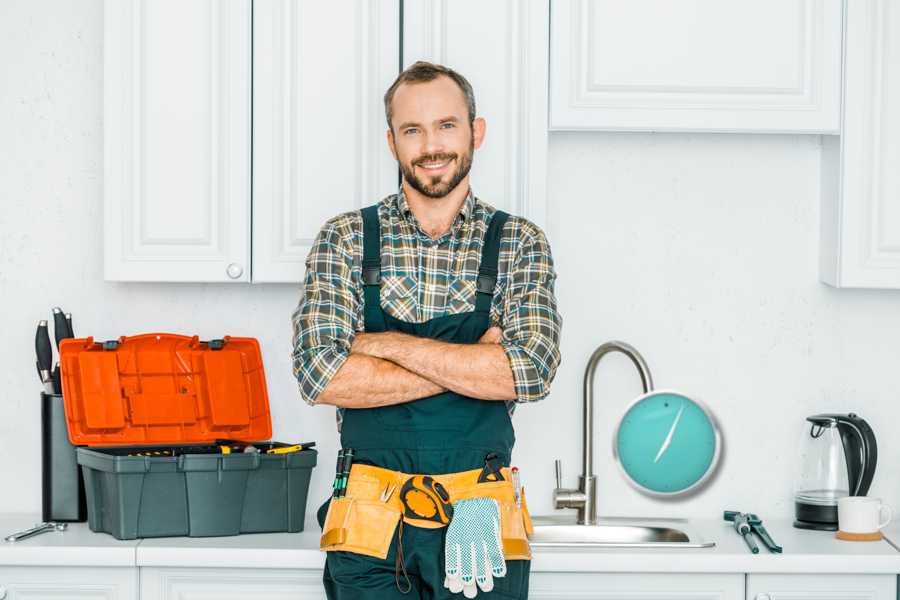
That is 7h04
